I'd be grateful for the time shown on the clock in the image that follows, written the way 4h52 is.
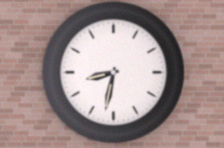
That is 8h32
